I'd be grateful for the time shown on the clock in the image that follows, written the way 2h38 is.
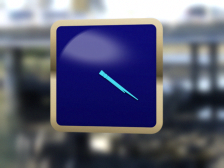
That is 4h21
